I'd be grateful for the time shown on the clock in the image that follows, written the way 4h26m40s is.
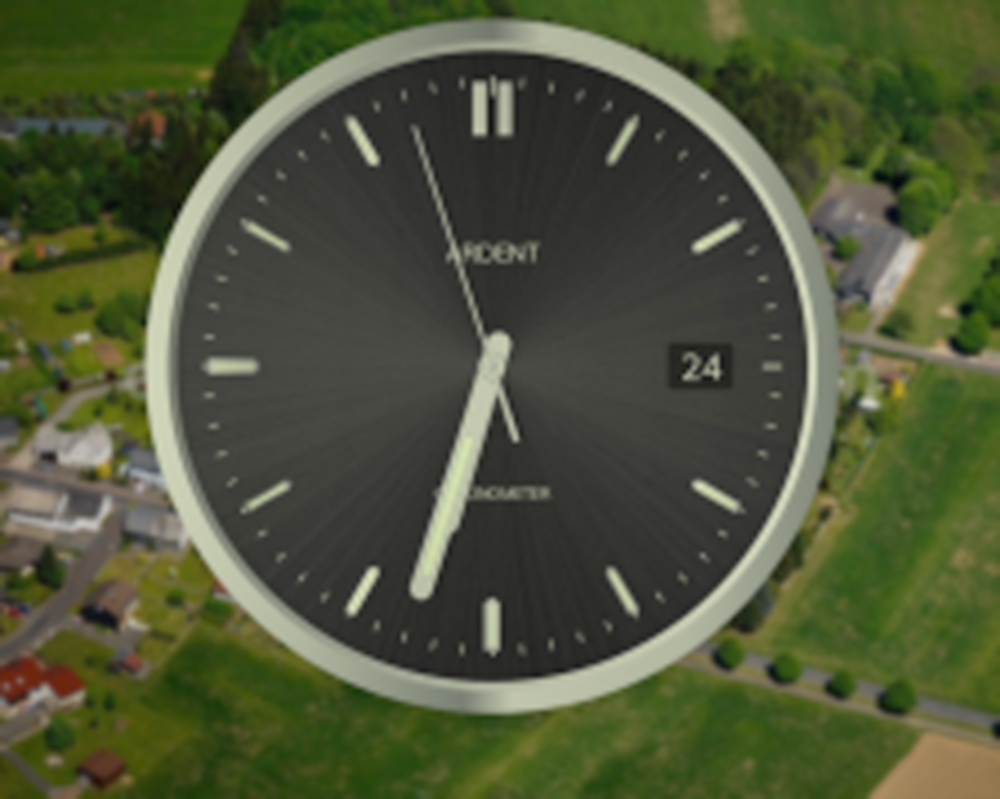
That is 6h32m57s
